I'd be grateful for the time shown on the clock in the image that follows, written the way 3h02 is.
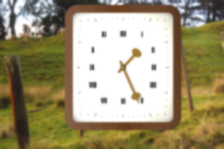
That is 1h26
